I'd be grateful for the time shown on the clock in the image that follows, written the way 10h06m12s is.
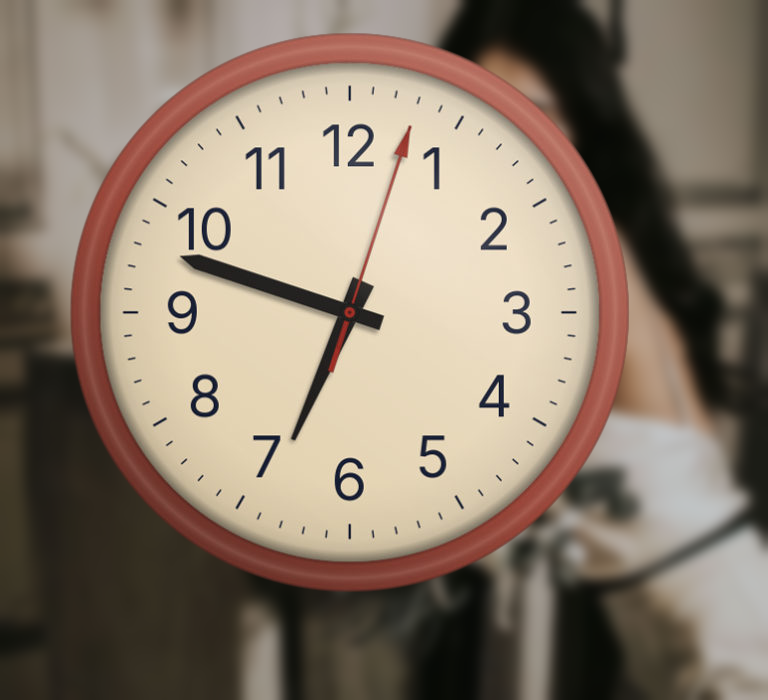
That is 6h48m03s
